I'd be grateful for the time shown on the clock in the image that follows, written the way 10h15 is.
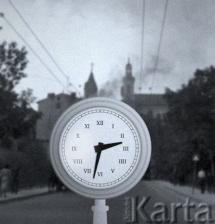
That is 2h32
